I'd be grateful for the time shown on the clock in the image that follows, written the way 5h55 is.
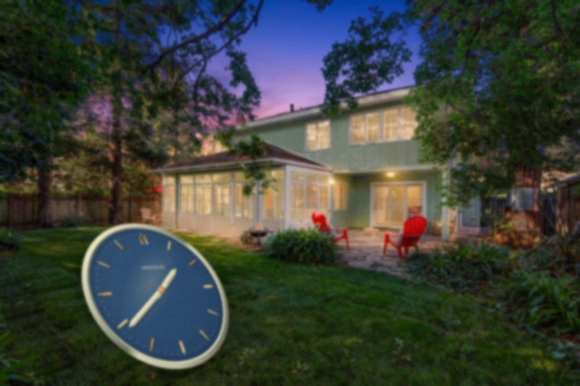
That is 1h39
